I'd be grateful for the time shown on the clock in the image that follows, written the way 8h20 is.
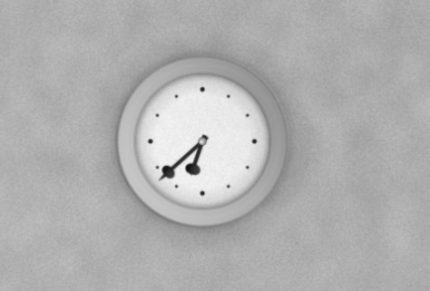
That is 6h38
